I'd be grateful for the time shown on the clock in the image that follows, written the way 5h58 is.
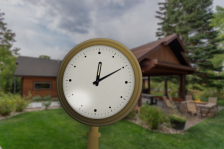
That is 12h10
